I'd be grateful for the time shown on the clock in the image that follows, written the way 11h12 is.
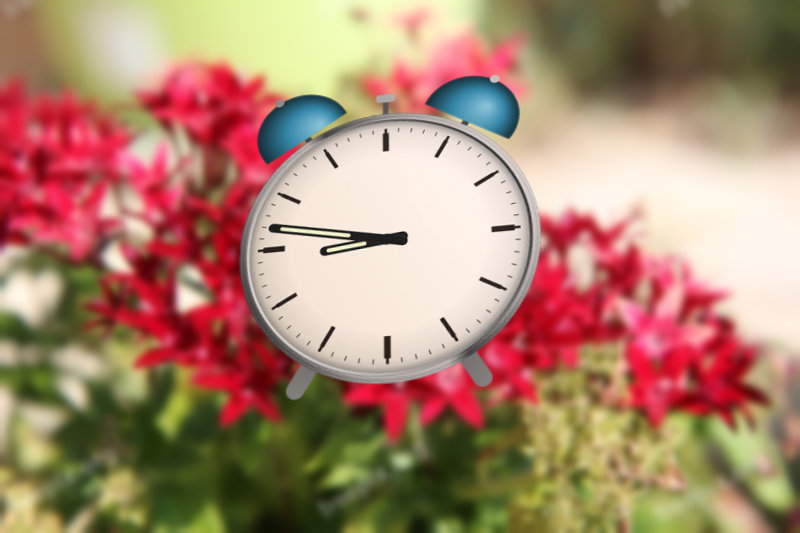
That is 8h47
